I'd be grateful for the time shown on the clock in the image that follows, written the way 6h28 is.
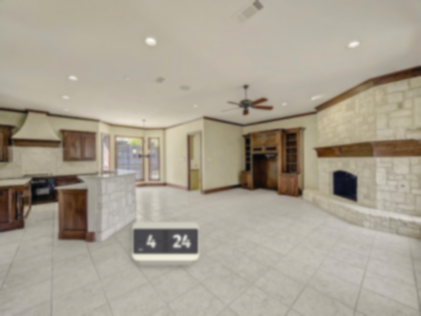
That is 4h24
